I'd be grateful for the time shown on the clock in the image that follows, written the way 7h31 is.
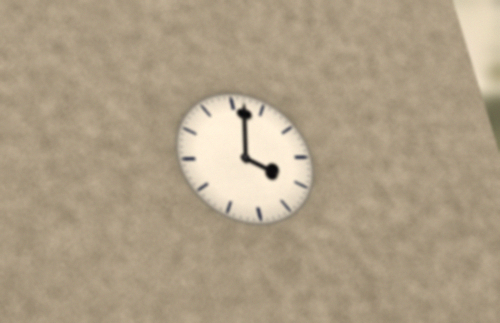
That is 4h02
